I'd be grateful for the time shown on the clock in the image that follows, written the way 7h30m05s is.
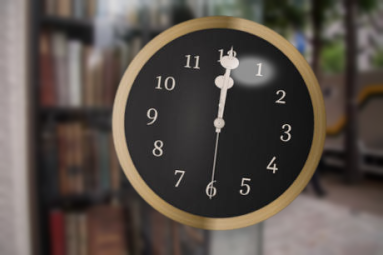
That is 12h00m30s
